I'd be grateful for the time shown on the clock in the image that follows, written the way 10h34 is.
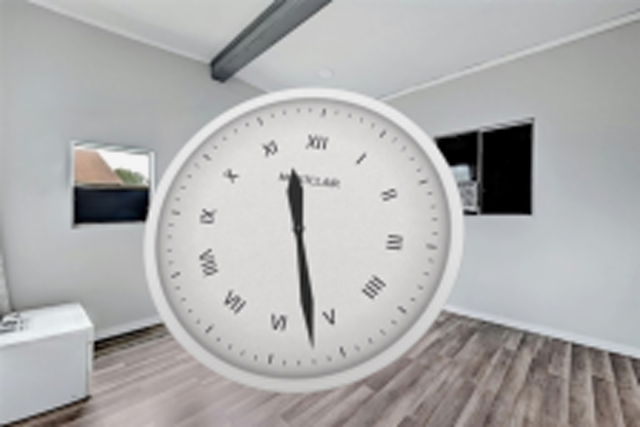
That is 11h27
